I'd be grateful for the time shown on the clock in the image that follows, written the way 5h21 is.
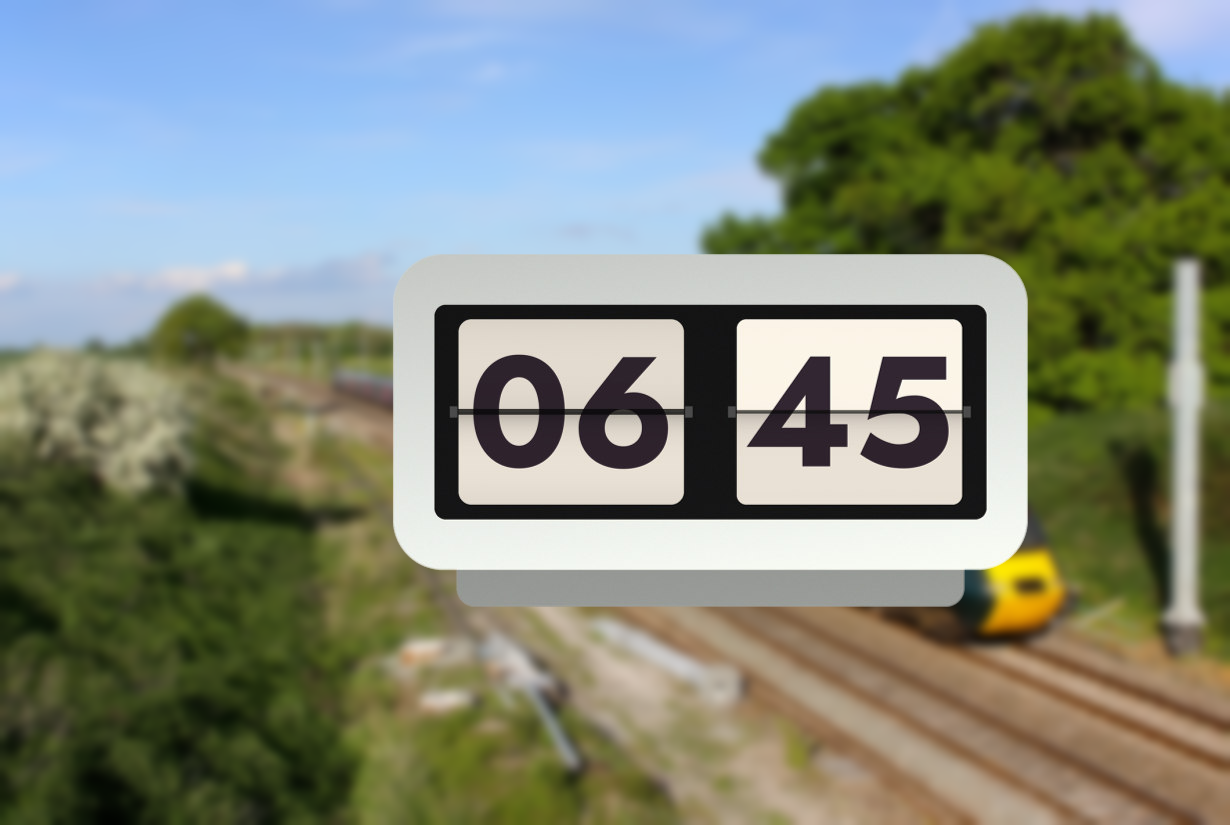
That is 6h45
